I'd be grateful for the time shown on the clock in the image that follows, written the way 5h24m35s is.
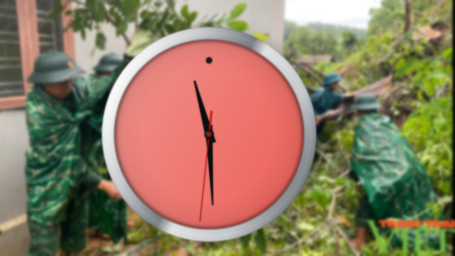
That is 11h29m31s
